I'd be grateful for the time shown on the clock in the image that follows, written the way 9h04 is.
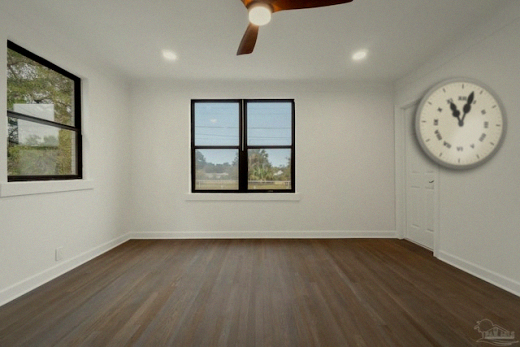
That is 11h03
